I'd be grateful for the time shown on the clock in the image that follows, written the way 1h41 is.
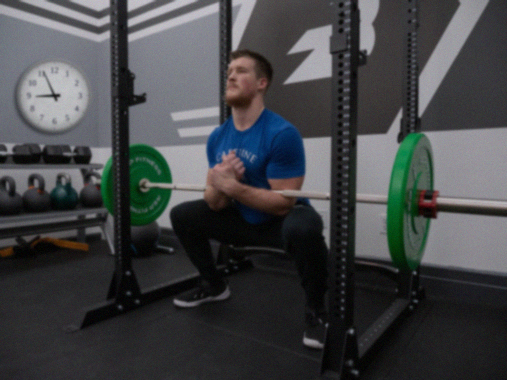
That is 8h56
